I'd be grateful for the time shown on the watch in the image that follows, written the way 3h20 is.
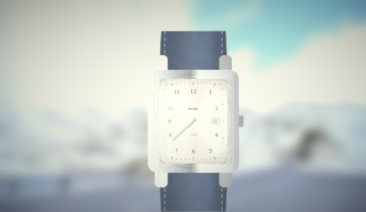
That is 7h38
